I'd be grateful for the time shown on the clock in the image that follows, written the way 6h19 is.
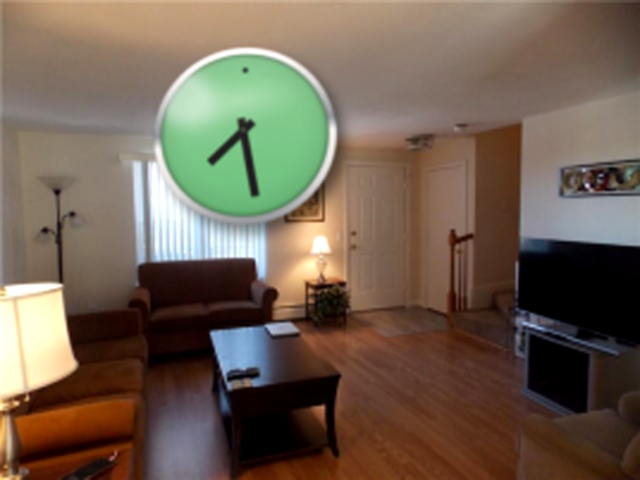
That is 7h28
